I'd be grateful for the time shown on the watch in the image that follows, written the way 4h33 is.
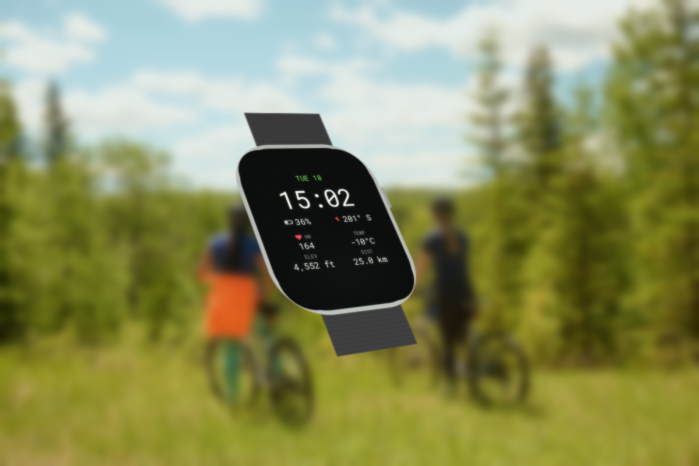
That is 15h02
